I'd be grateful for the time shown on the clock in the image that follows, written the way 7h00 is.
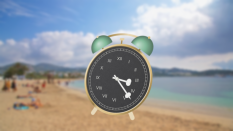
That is 3h23
